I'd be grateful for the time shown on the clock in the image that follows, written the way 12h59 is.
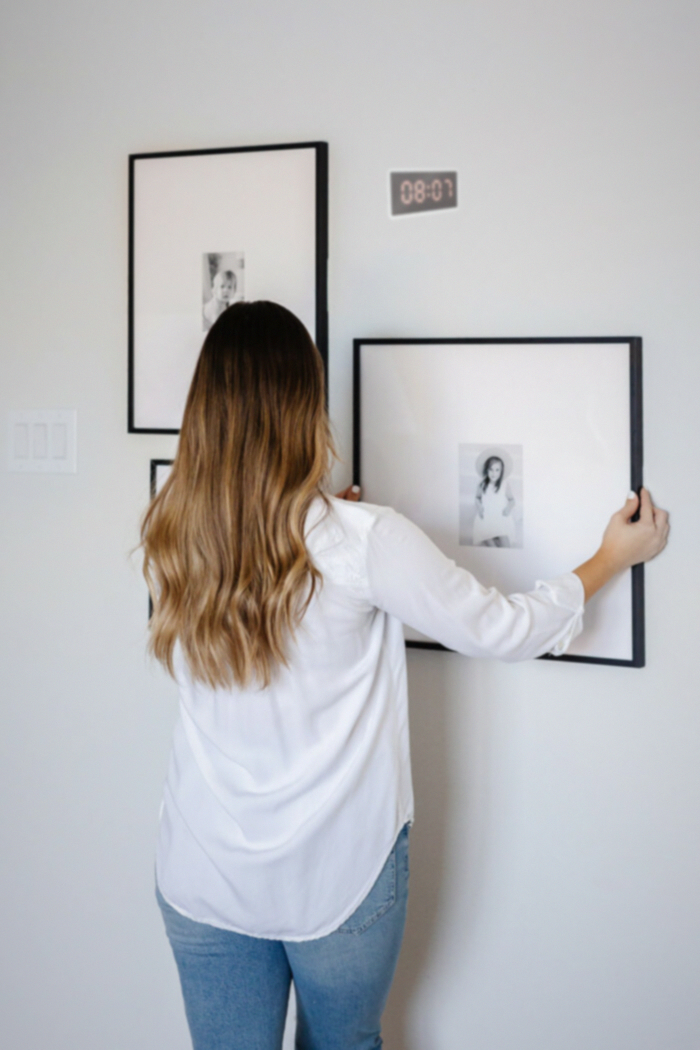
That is 8h07
